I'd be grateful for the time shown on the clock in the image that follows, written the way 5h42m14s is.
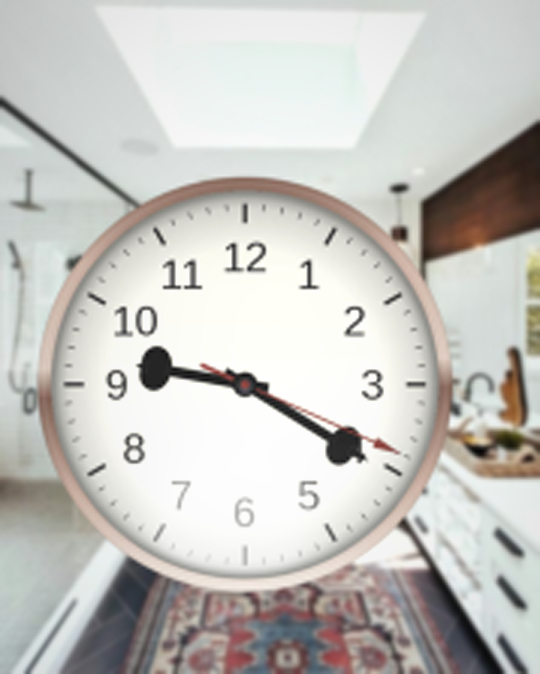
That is 9h20m19s
